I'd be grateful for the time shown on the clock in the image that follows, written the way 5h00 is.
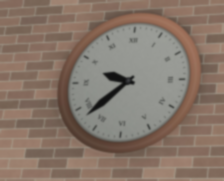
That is 9h38
